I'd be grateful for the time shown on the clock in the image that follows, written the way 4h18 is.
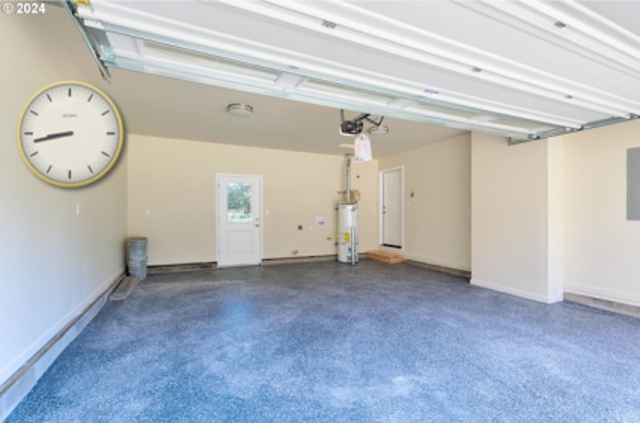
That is 8h43
